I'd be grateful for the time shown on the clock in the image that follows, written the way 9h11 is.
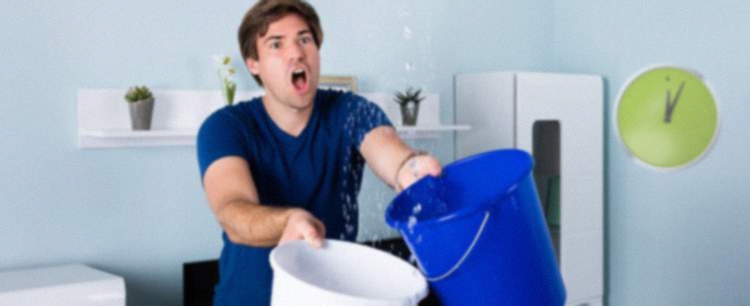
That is 12h04
